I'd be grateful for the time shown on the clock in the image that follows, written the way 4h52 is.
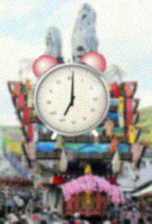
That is 7h01
